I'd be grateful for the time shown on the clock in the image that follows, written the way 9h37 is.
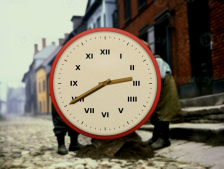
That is 2h40
